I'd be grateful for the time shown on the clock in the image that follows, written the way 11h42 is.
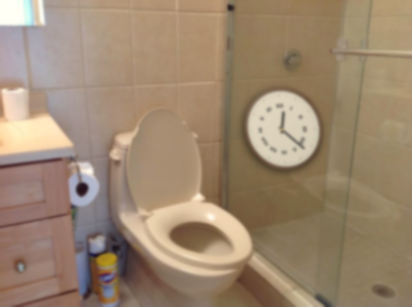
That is 12h22
